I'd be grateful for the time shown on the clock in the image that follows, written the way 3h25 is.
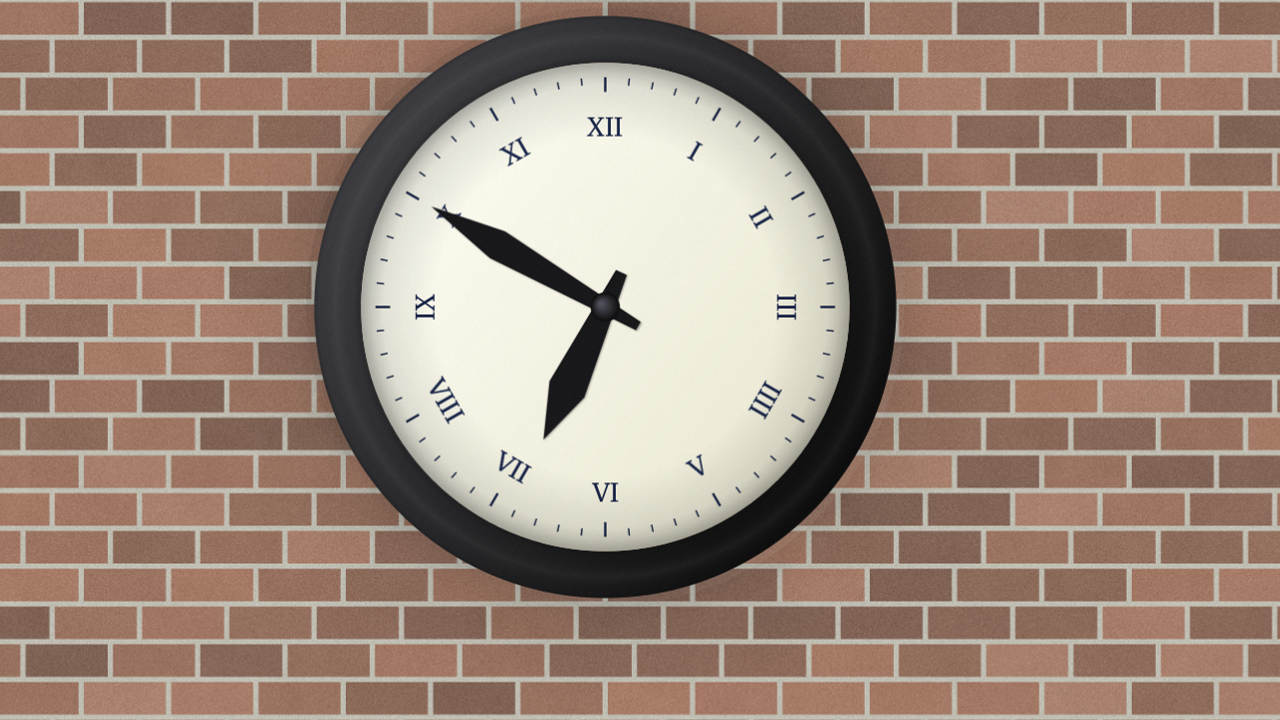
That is 6h50
